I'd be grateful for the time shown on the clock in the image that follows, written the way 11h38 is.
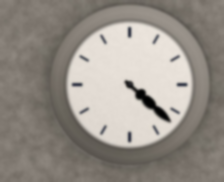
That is 4h22
